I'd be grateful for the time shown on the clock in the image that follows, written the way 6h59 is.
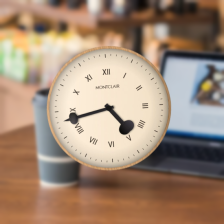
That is 4h43
